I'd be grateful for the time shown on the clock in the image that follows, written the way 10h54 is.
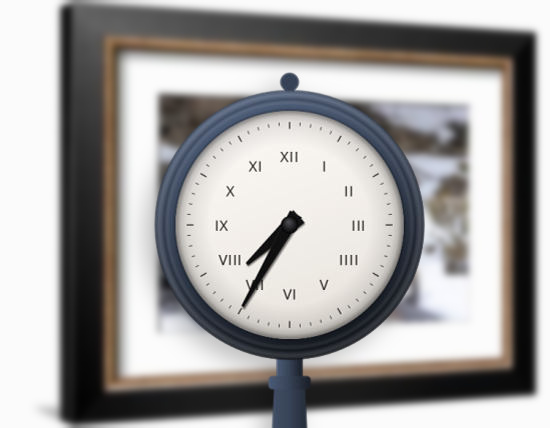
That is 7h35
